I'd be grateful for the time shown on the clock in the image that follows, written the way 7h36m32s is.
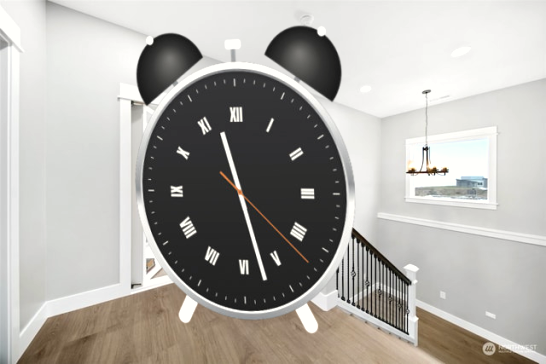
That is 11h27m22s
